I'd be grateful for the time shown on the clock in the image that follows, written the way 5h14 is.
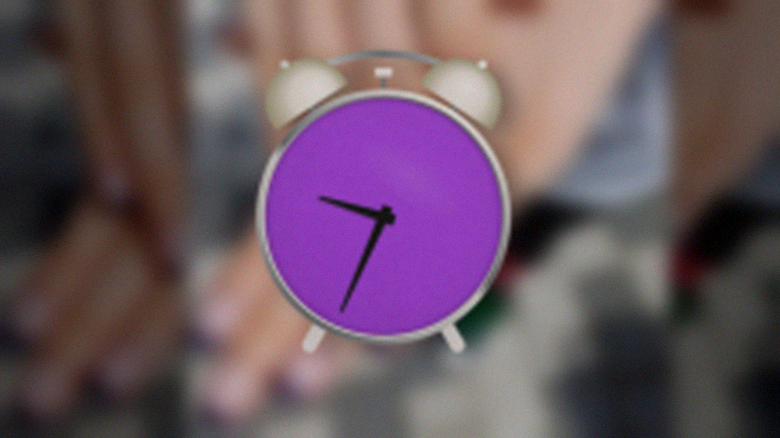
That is 9h34
